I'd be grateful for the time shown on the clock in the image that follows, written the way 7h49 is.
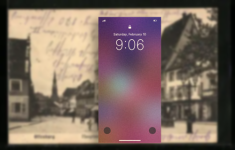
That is 9h06
